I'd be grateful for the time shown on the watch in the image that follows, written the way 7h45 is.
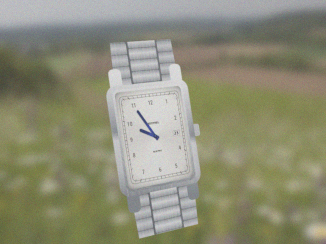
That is 9h55
